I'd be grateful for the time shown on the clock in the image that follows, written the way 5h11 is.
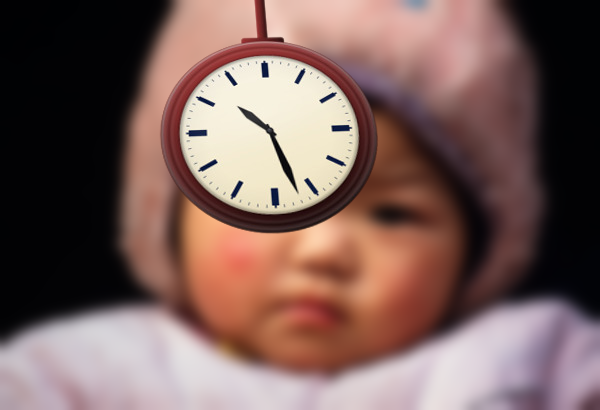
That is 10h27
